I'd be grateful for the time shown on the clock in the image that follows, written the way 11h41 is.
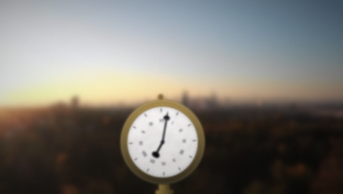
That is 7h02
